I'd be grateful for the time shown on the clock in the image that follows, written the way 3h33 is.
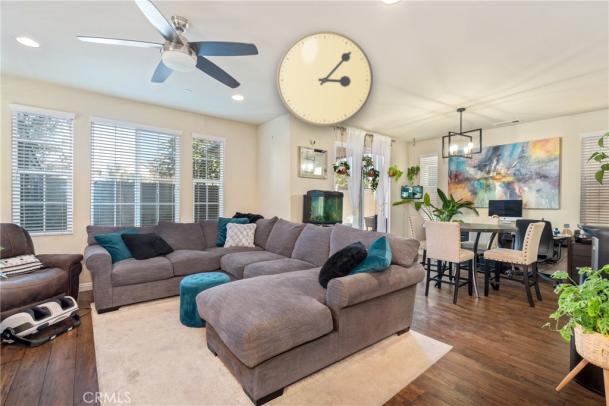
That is 3h07
